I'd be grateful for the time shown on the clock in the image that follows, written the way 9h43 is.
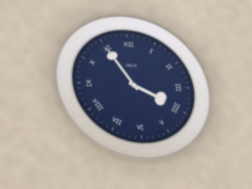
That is 3h55
